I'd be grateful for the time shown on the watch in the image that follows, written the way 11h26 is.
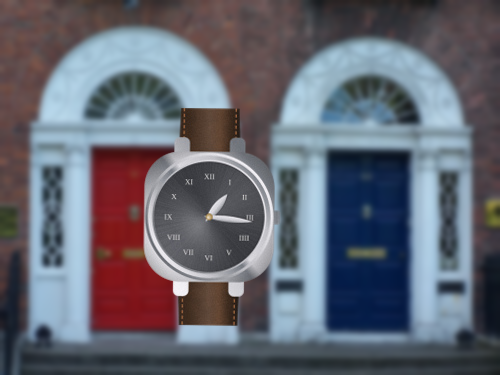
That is 1h16
